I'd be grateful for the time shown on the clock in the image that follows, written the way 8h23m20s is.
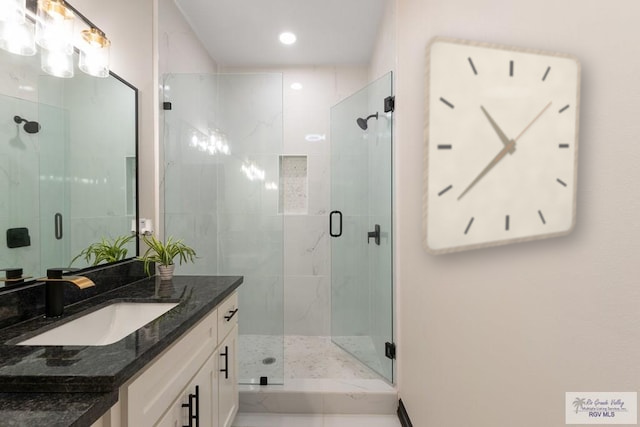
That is 10h38m08s
